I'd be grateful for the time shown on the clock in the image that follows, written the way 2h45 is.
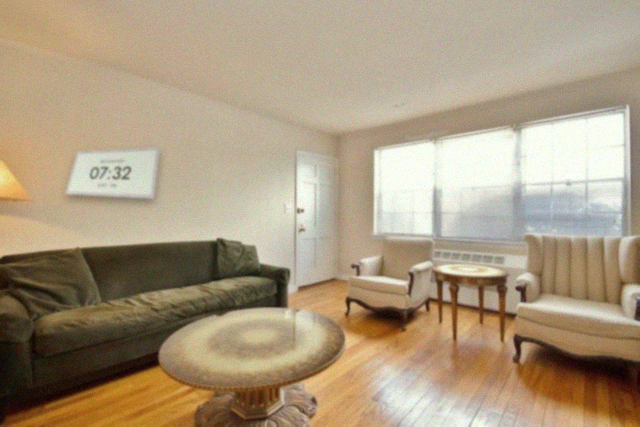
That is 7h32
